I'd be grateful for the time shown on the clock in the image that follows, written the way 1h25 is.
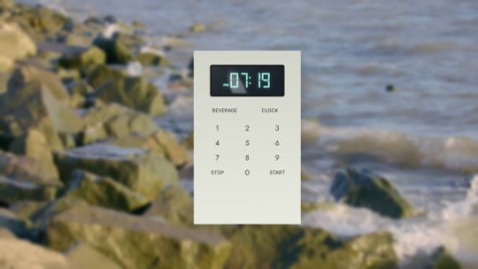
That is 7h19
